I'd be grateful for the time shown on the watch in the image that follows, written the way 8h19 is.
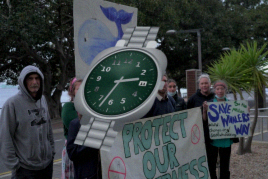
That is 2h33
